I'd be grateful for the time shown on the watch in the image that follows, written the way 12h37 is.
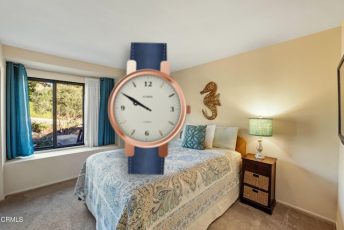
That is 9h50
